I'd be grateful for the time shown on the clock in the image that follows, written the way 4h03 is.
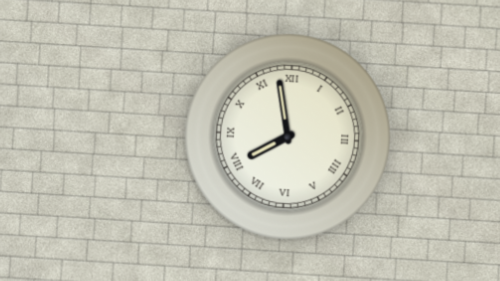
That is 7h58
